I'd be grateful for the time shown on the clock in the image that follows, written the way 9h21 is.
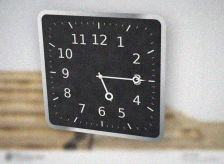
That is 5h15
